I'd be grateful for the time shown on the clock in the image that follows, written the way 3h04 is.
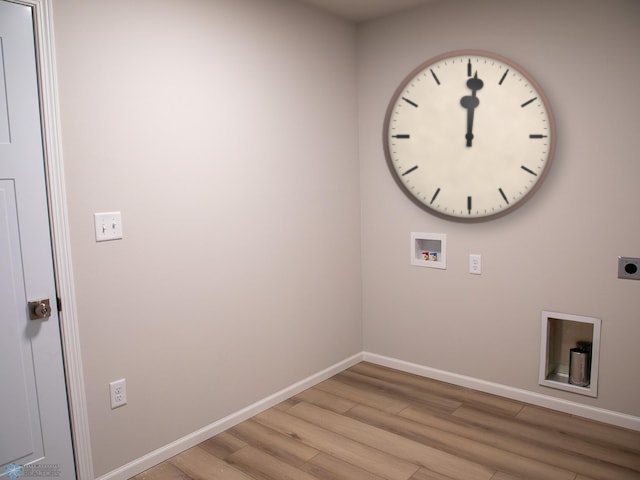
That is 12h01
